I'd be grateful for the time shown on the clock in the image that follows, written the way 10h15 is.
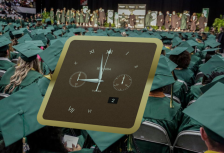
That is 8h58
